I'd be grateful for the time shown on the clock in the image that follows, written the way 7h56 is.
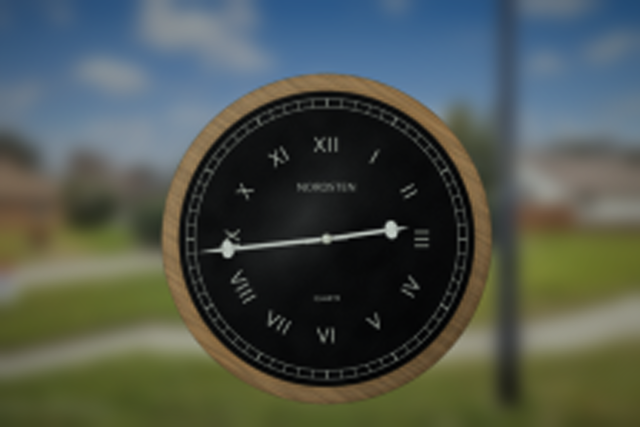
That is 2h44
